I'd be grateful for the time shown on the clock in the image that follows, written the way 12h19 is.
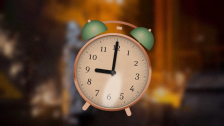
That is 9h00
